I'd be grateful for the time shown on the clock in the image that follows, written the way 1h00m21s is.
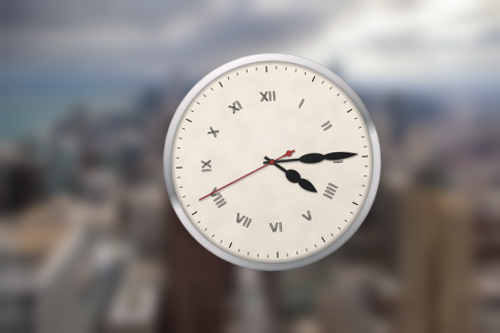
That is 4h14m41s
